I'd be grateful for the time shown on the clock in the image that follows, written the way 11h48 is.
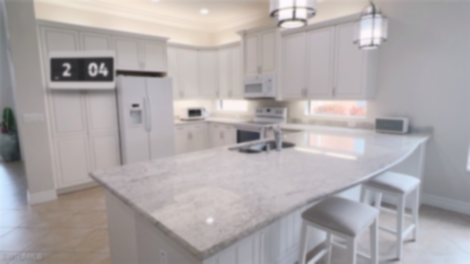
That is 2h04
